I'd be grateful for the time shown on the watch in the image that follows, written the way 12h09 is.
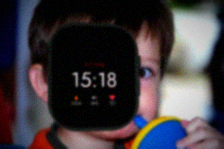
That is 15h18
